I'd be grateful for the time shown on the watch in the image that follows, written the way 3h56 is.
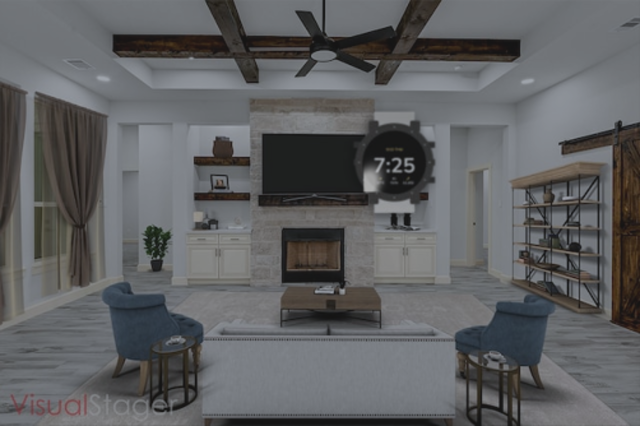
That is 7h25
